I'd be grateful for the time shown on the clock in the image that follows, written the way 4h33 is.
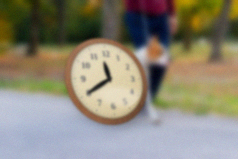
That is 11h40
